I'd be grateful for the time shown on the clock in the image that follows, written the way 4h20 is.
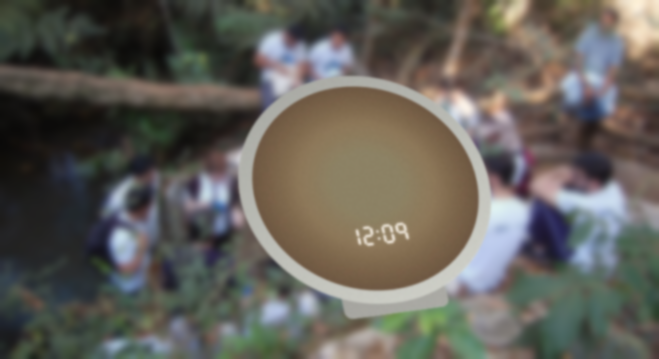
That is 12h09
